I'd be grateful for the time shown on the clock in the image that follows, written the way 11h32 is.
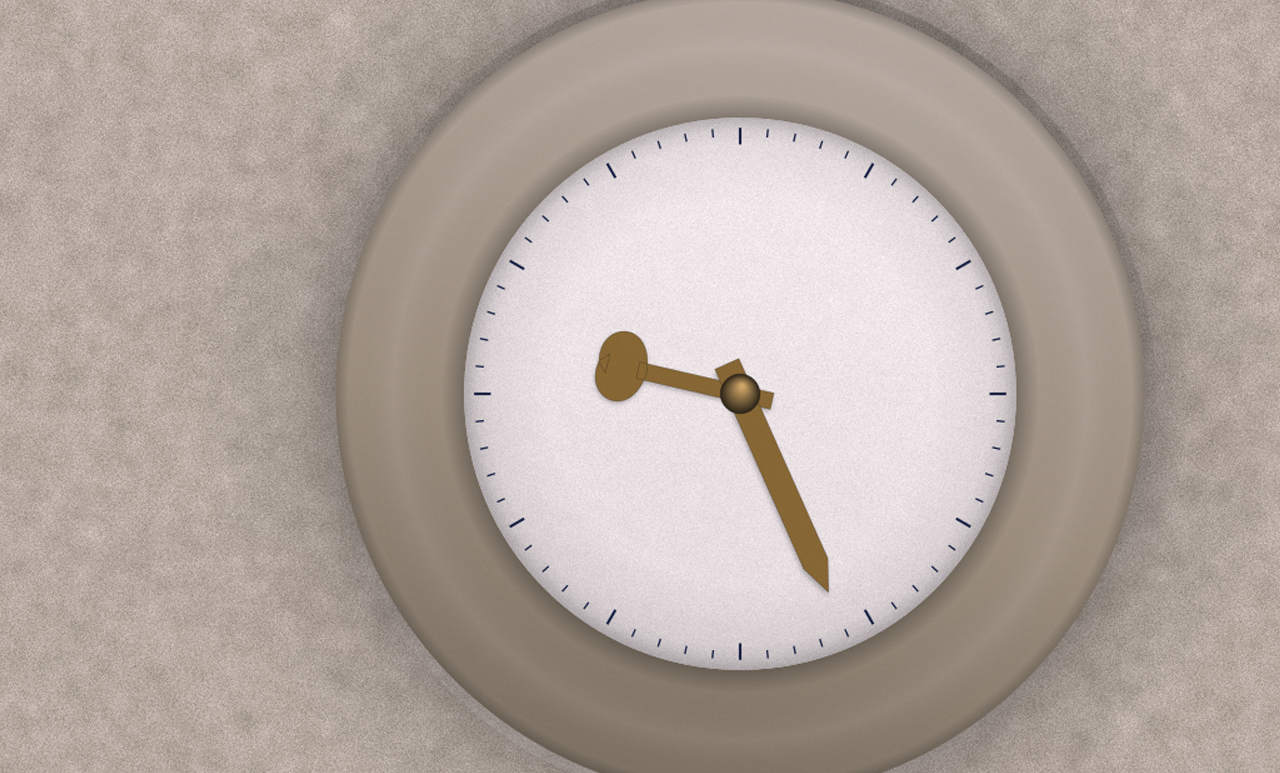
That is 9h26
